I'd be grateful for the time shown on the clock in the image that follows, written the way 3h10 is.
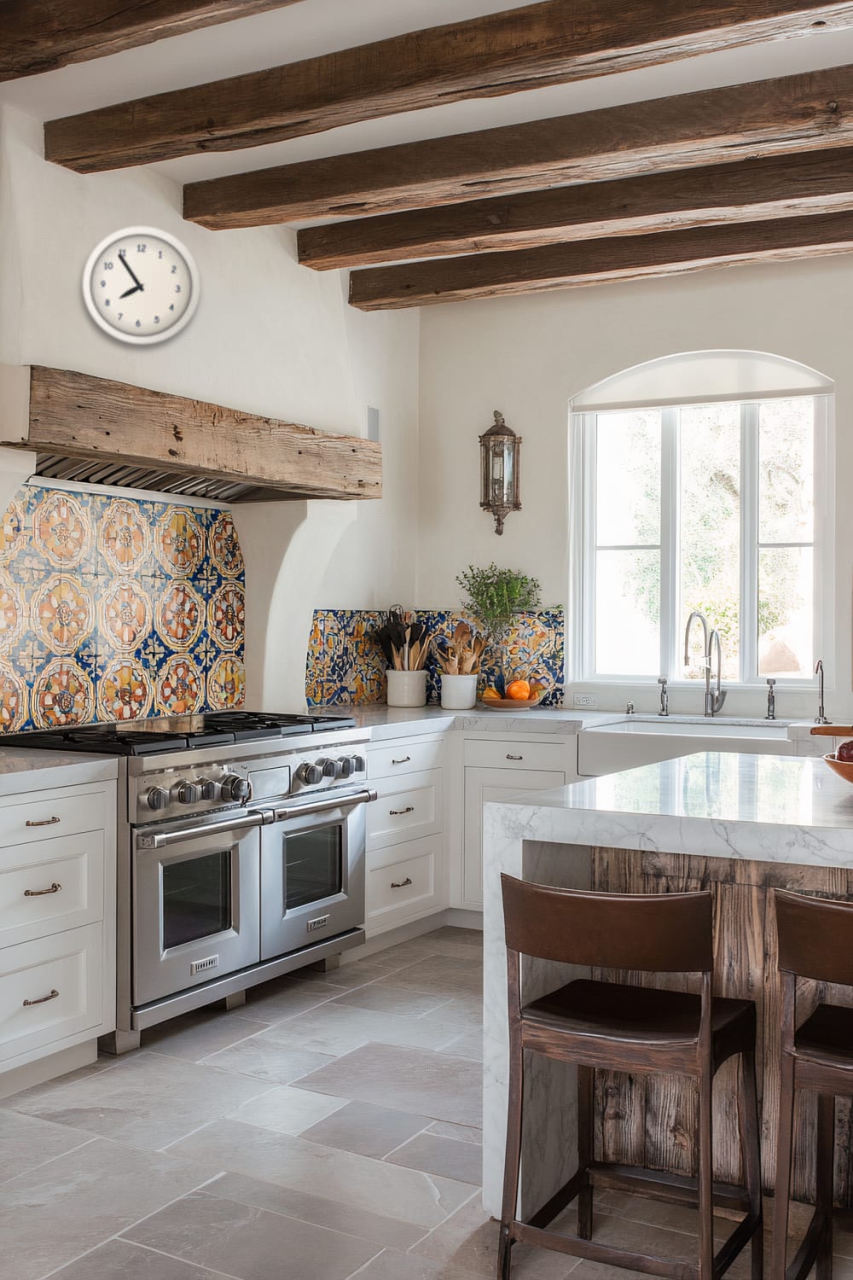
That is 7h54
